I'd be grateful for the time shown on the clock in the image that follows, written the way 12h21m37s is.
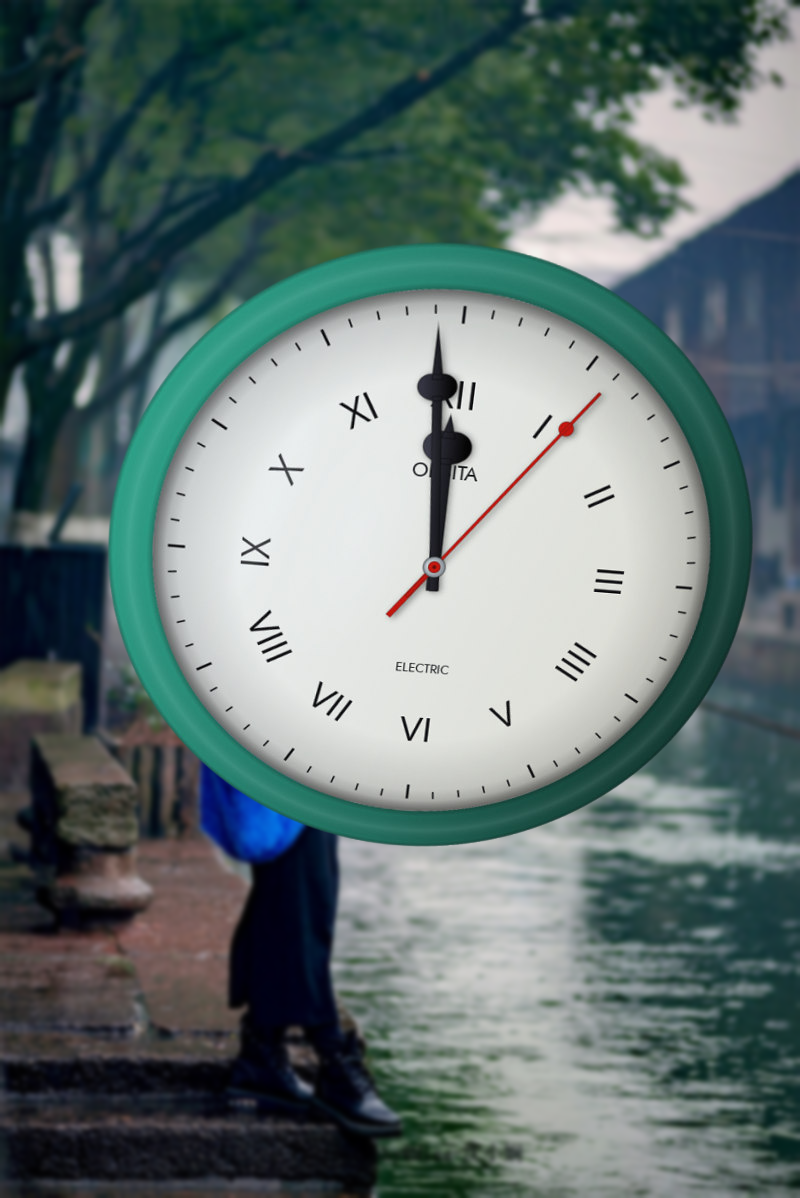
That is 11h59m06s
